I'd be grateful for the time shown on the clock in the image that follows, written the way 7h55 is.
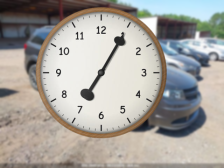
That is 7h05
